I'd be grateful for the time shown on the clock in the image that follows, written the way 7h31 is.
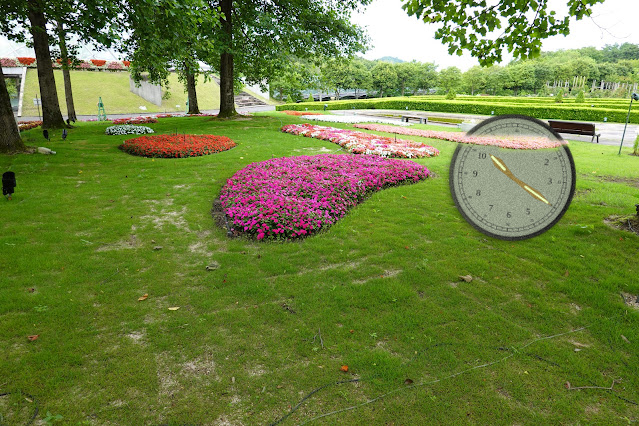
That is 10h20
